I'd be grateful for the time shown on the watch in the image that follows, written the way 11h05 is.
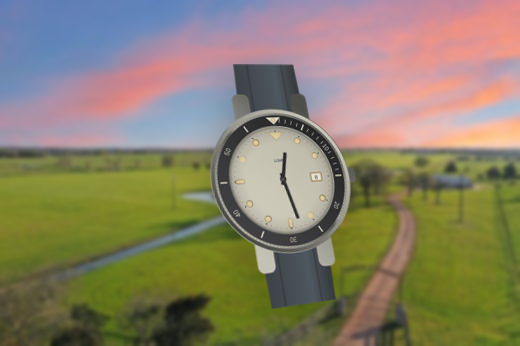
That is 12h28
